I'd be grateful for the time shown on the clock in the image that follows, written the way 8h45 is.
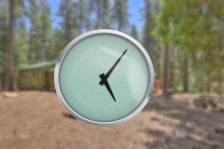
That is 5h06
